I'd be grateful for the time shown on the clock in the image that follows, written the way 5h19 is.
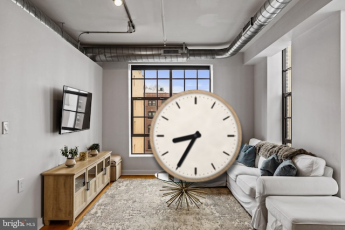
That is 8h35
